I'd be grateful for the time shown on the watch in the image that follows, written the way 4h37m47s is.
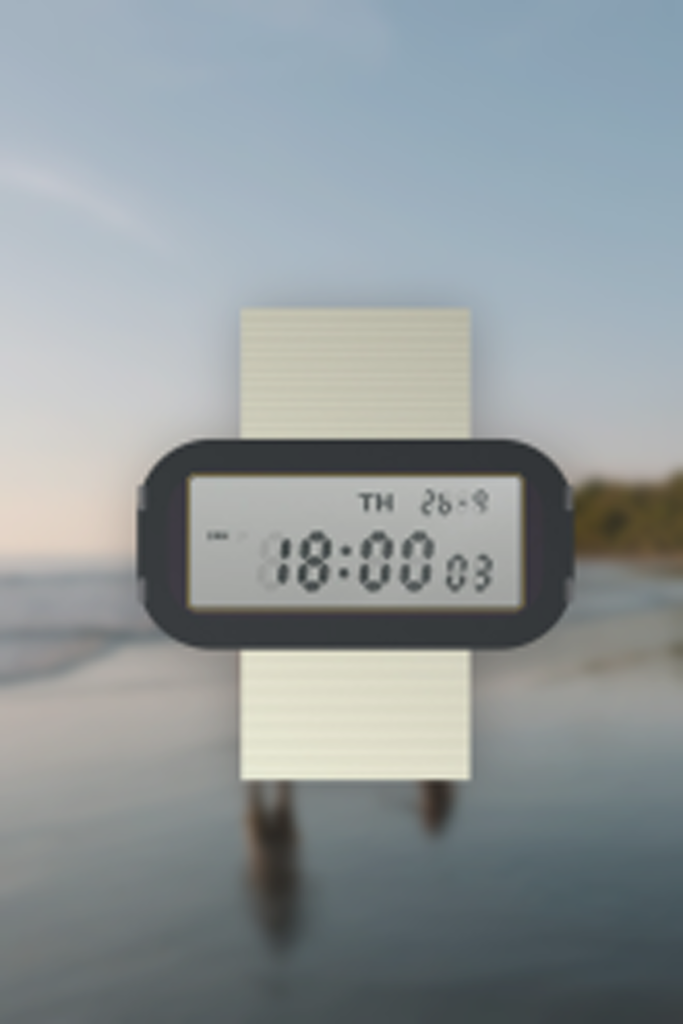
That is 18h00m03s
